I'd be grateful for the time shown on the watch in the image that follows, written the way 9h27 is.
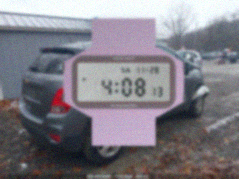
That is 4h08
